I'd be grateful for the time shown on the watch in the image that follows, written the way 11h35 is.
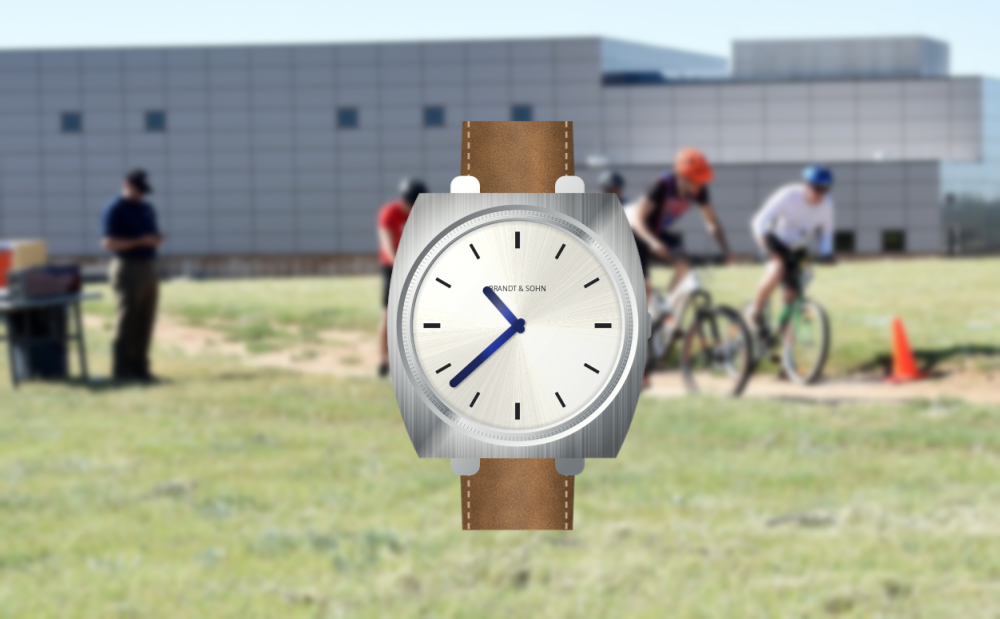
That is 10h38
